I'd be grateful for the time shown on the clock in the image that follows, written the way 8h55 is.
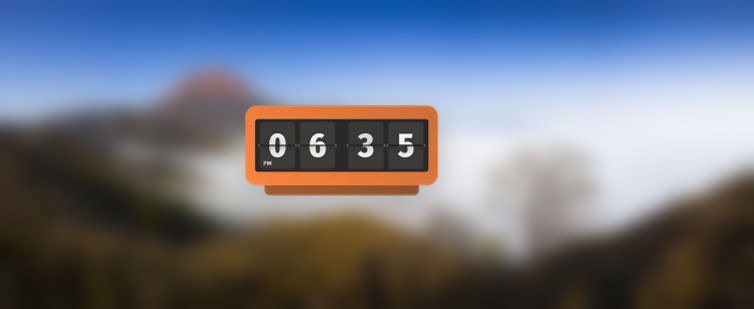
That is 6h35
